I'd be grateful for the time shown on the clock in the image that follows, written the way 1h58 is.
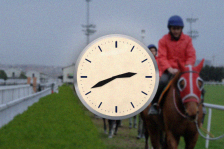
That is 2h41
